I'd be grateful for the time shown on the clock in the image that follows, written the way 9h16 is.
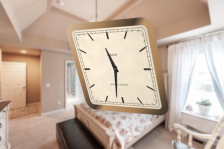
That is 11h32
